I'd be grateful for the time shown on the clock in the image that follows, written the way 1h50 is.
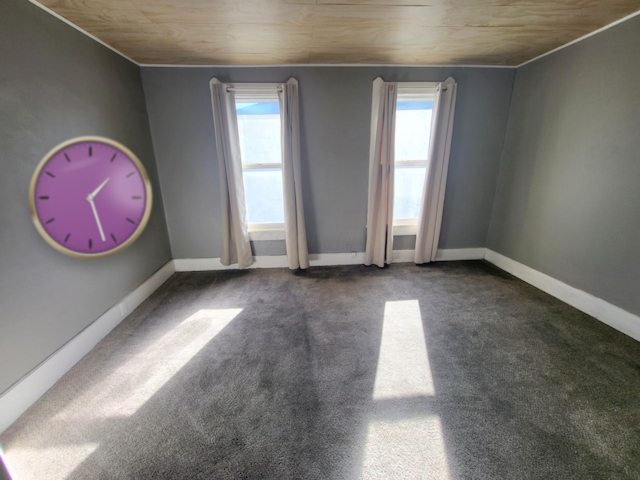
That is 1h27
